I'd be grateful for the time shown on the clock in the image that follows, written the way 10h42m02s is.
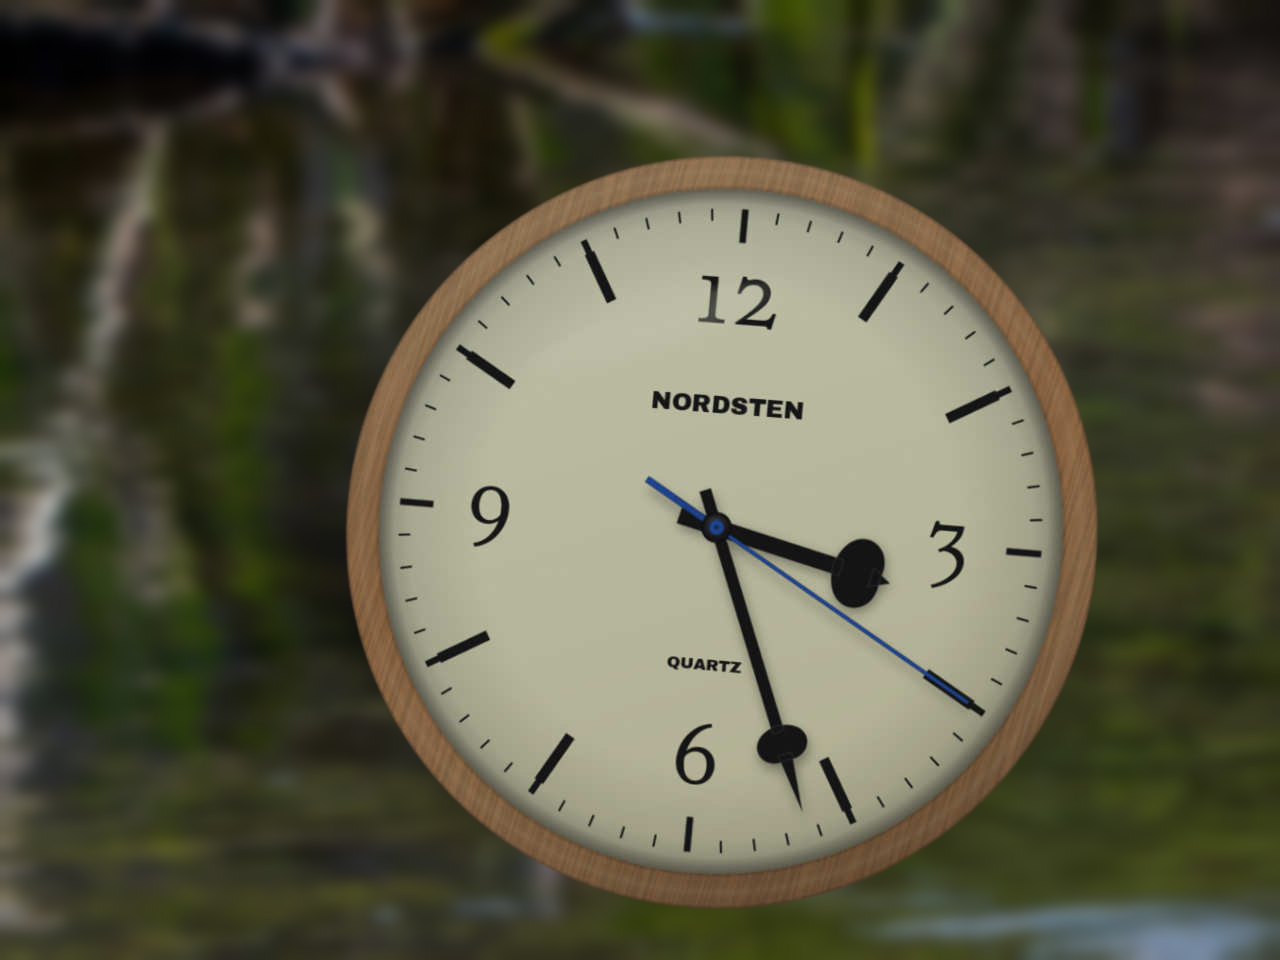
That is 3h26m20s
